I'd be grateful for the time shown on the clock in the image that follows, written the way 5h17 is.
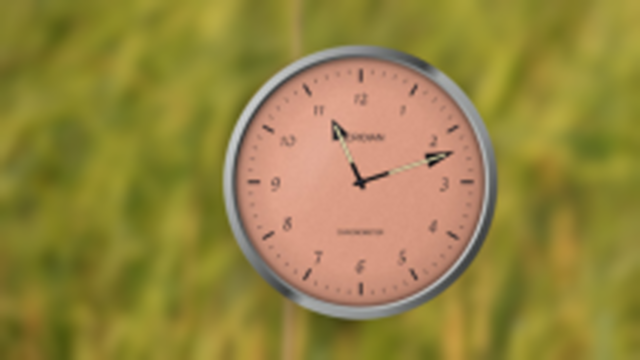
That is 11h12
